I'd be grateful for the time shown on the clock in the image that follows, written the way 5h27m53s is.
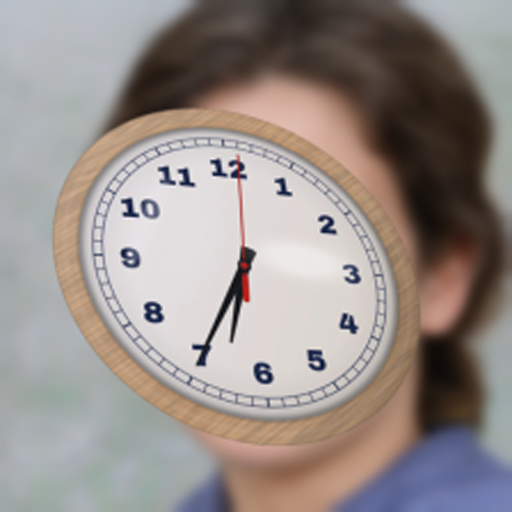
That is 6h35m01s
